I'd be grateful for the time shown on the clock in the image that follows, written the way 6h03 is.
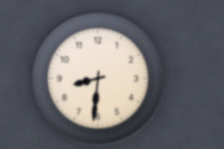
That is 8h31
